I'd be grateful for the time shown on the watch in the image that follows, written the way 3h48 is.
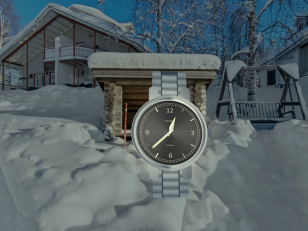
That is 12h38
